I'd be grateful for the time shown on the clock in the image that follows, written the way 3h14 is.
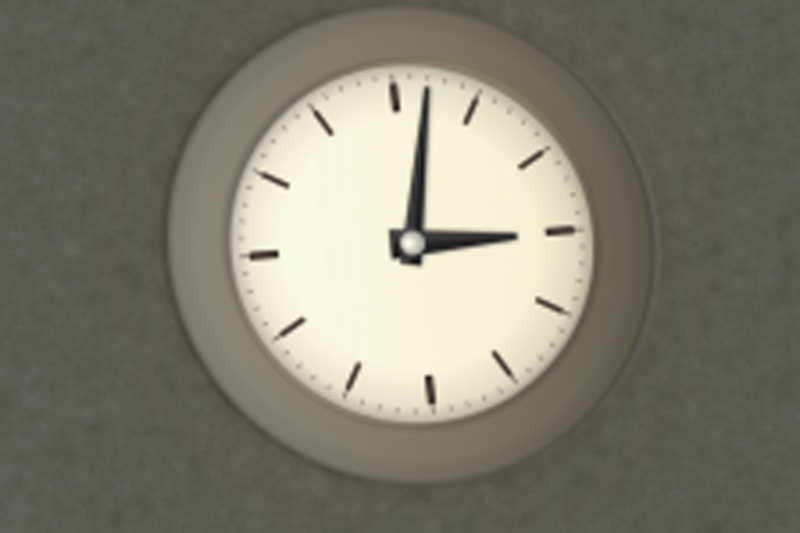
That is 3h02
